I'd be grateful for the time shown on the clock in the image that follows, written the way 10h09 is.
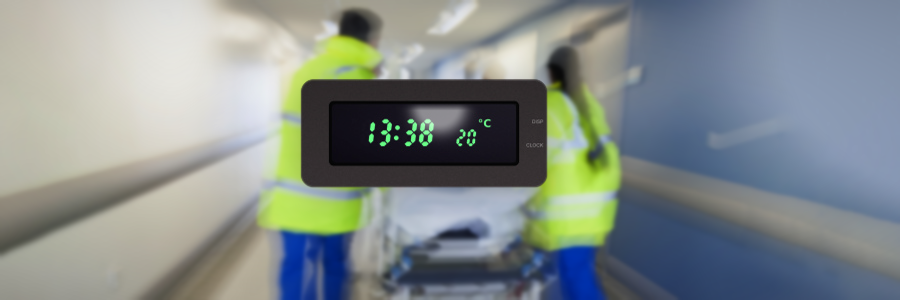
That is 13h38
